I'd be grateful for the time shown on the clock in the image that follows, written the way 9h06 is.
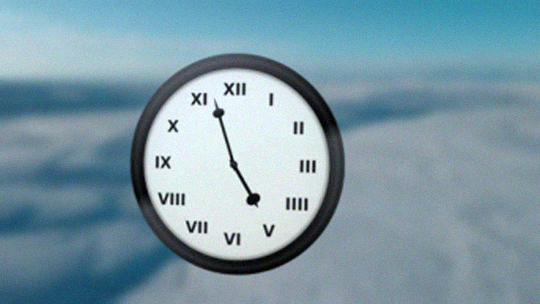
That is 4h57
